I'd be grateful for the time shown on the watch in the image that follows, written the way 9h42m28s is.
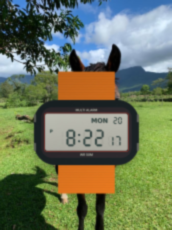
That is 8h22m17s
